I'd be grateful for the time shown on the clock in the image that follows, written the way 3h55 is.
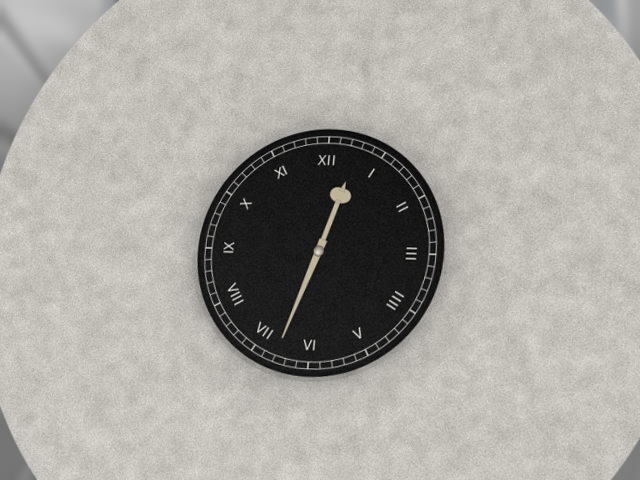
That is 12h33
